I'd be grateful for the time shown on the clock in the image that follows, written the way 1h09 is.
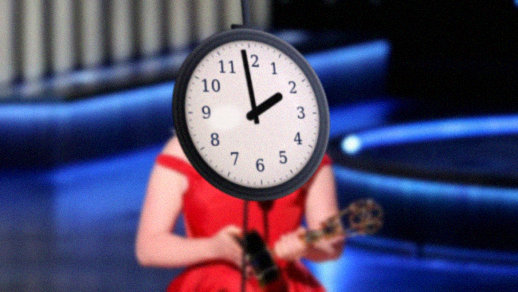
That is 1h59
